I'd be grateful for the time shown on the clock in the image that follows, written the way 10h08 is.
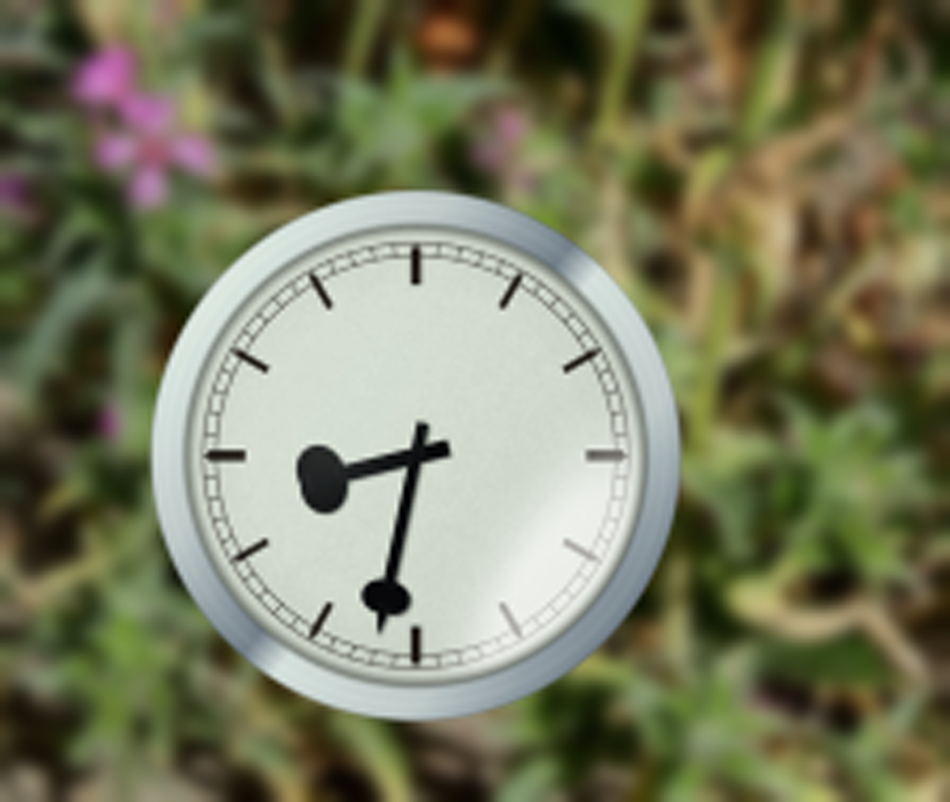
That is 8h32
